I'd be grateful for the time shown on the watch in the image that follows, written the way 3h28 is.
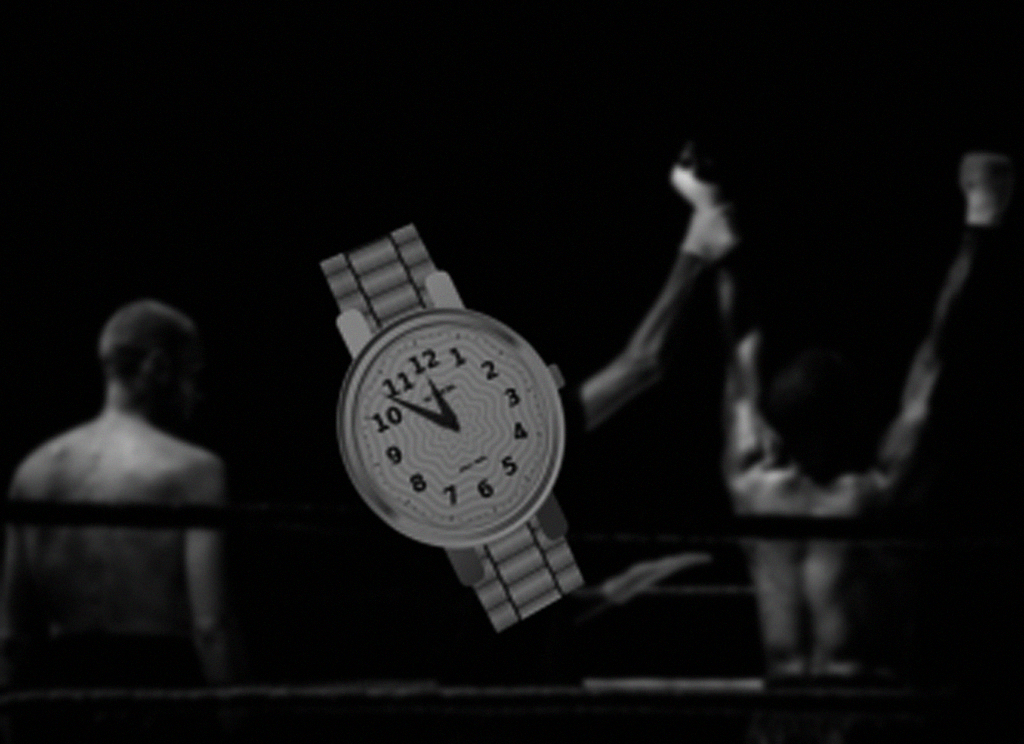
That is 11h53
